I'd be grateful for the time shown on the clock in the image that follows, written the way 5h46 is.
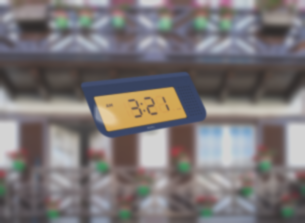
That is 3h21
